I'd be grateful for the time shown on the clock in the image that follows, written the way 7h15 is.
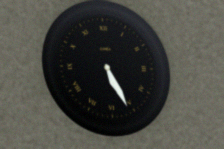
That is 5h26
